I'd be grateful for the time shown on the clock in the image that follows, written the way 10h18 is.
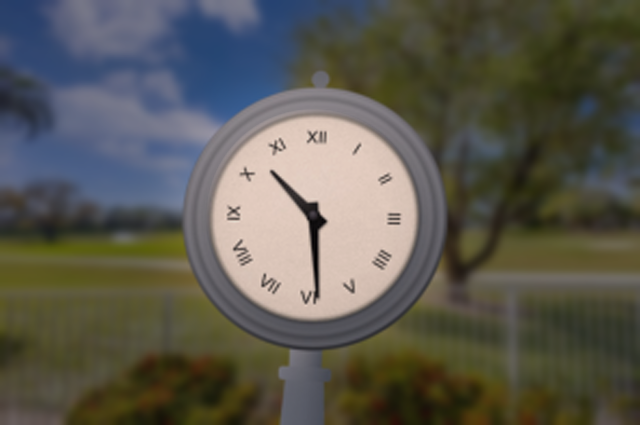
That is 10h29
